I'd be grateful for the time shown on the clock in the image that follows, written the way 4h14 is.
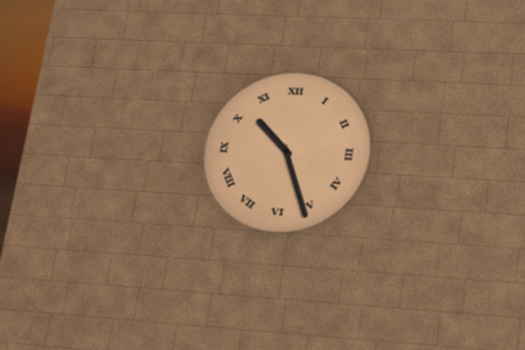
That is 10h26
